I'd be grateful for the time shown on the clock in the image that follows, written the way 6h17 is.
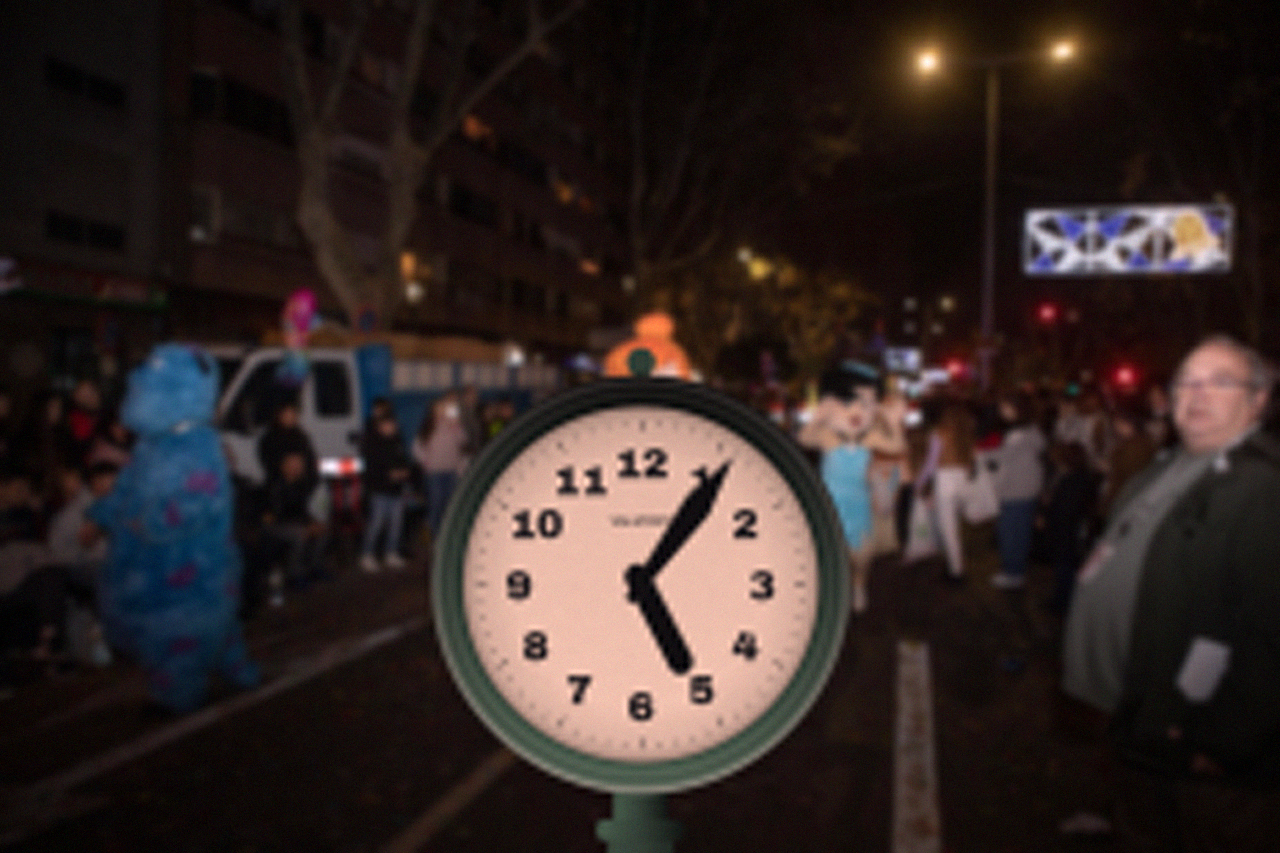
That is 5h06
